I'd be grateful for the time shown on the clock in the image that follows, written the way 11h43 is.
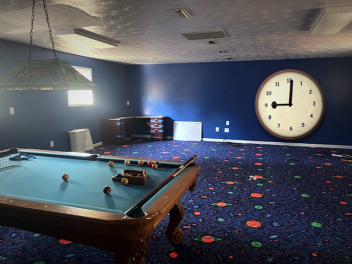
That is 9h01
